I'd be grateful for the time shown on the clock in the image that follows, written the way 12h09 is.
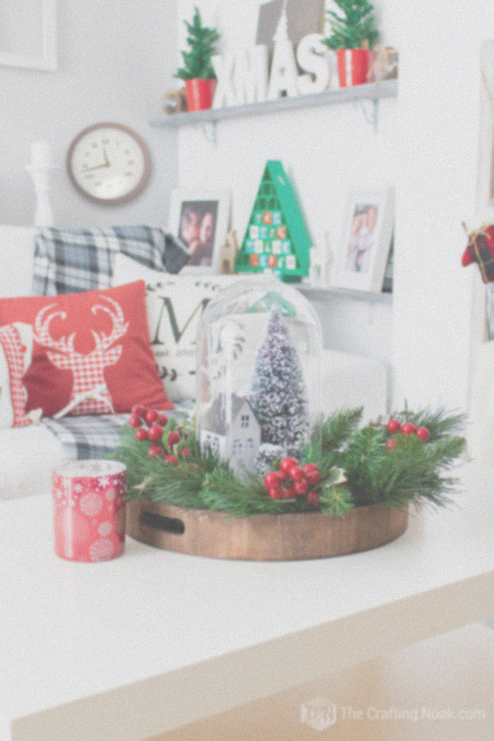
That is 11h43
